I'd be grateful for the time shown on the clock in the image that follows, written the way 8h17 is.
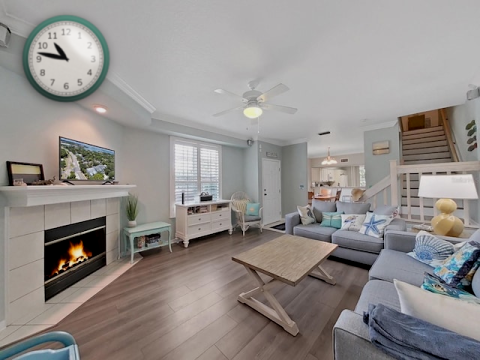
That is 10h47
